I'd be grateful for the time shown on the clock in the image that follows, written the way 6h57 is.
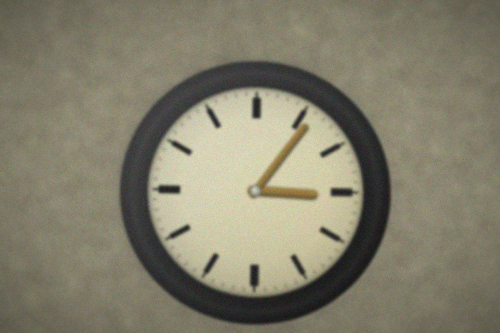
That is 3h06
